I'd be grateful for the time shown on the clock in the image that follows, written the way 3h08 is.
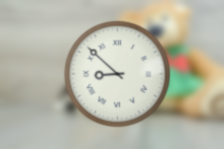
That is 8h52
